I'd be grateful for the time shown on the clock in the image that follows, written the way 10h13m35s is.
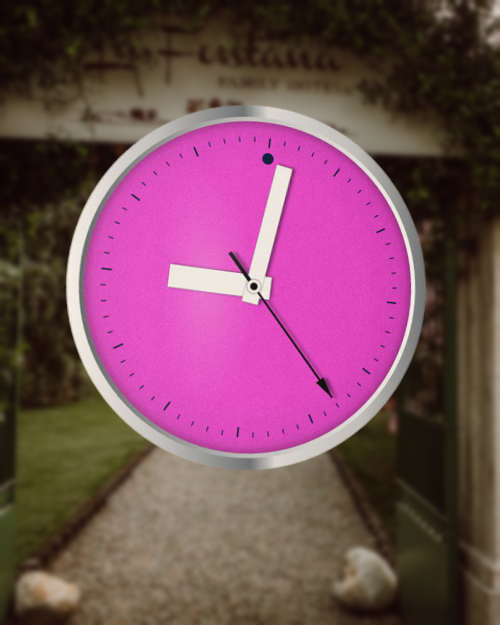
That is 9h01m23s
